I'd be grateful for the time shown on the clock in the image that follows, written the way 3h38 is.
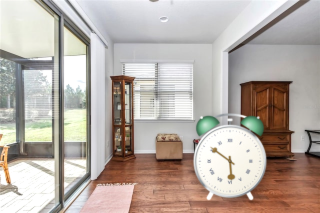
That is 5h51
